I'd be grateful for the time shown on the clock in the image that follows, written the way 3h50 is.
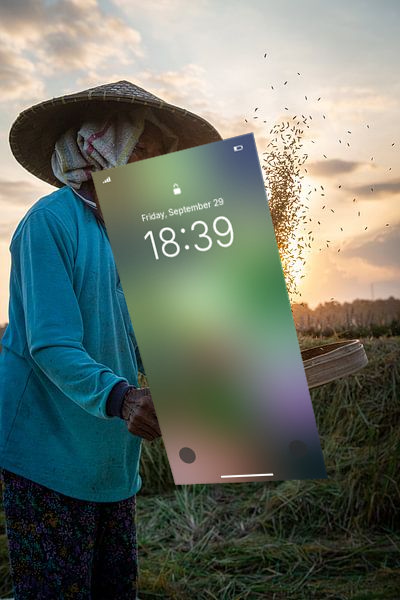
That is 18h39
